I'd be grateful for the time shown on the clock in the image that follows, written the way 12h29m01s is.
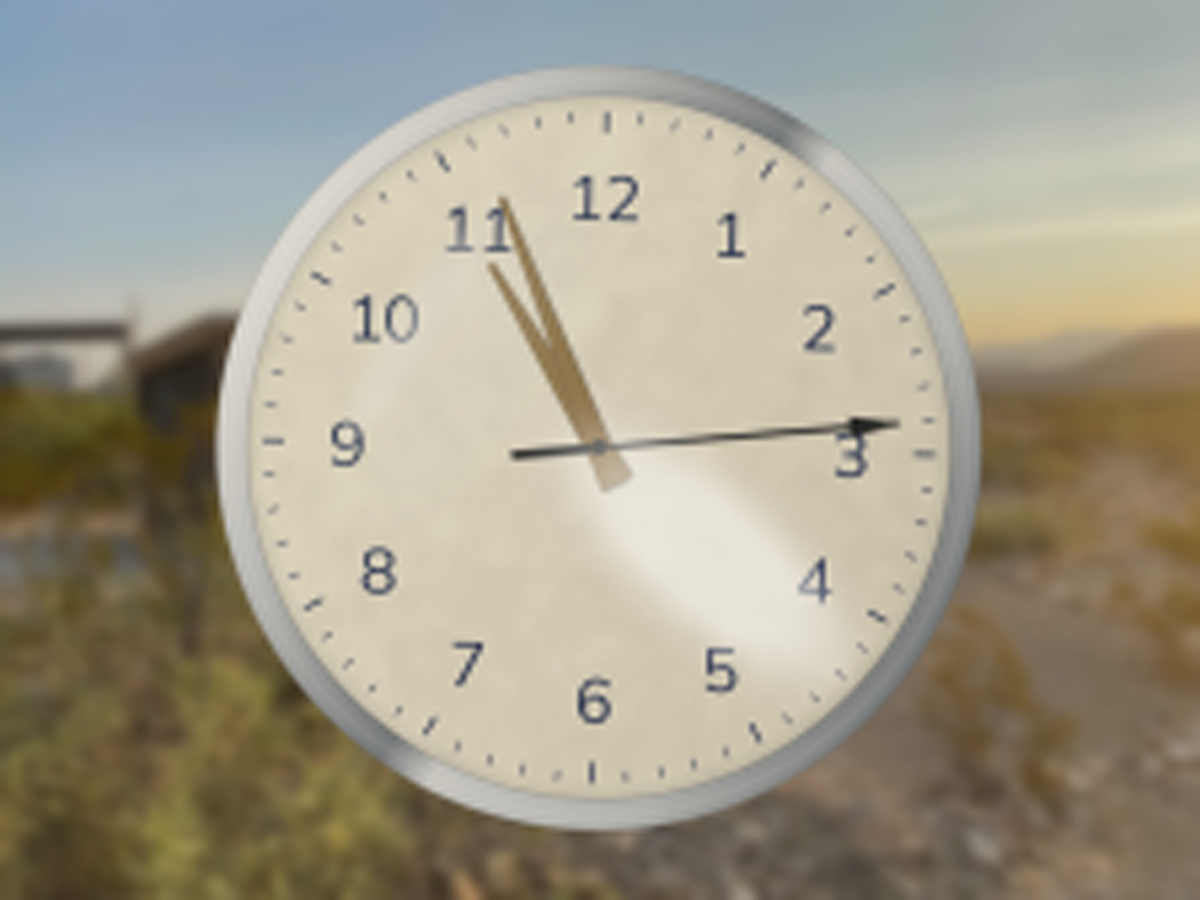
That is 10h56m14s
